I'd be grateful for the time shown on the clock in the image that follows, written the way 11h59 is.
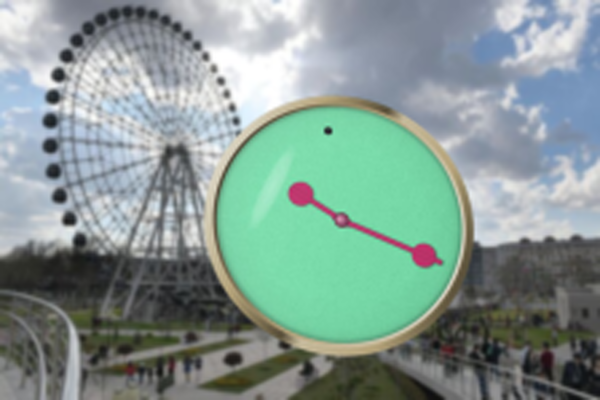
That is 10h20
